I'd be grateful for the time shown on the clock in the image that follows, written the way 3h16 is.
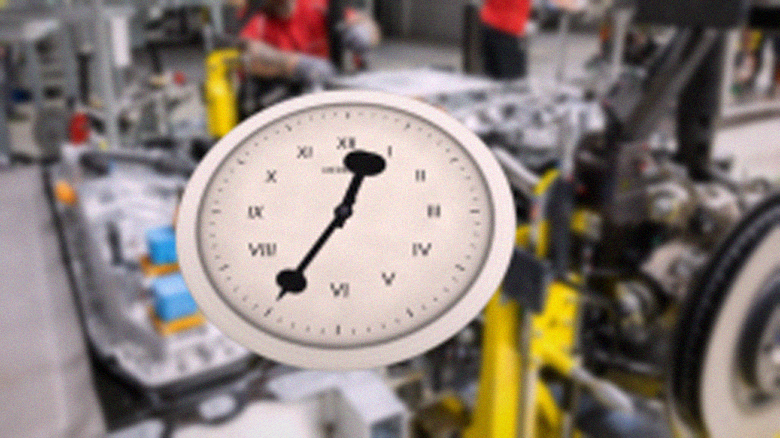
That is 12h35
